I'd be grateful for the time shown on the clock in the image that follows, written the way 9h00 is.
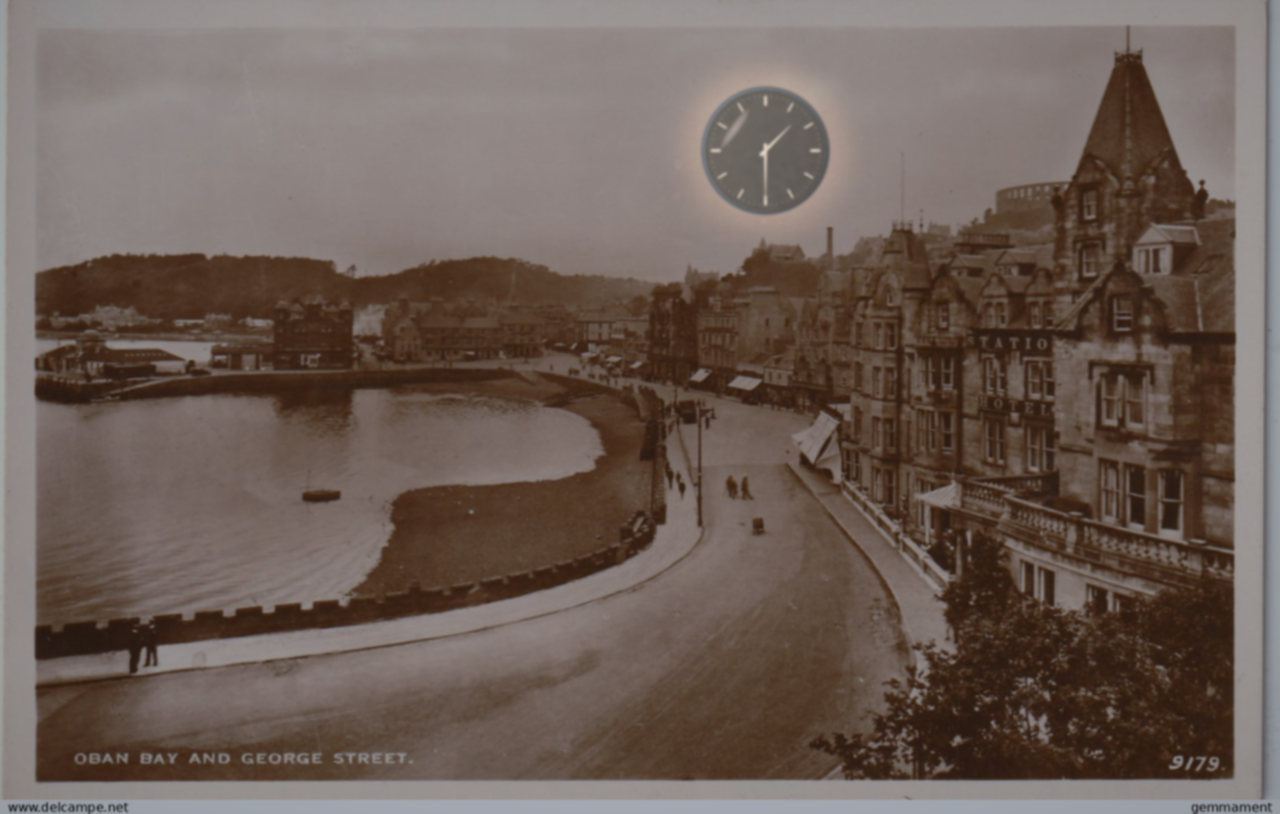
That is 1h30
